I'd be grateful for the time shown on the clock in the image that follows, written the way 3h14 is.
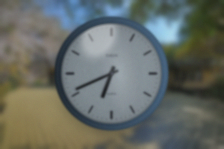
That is 6h41
